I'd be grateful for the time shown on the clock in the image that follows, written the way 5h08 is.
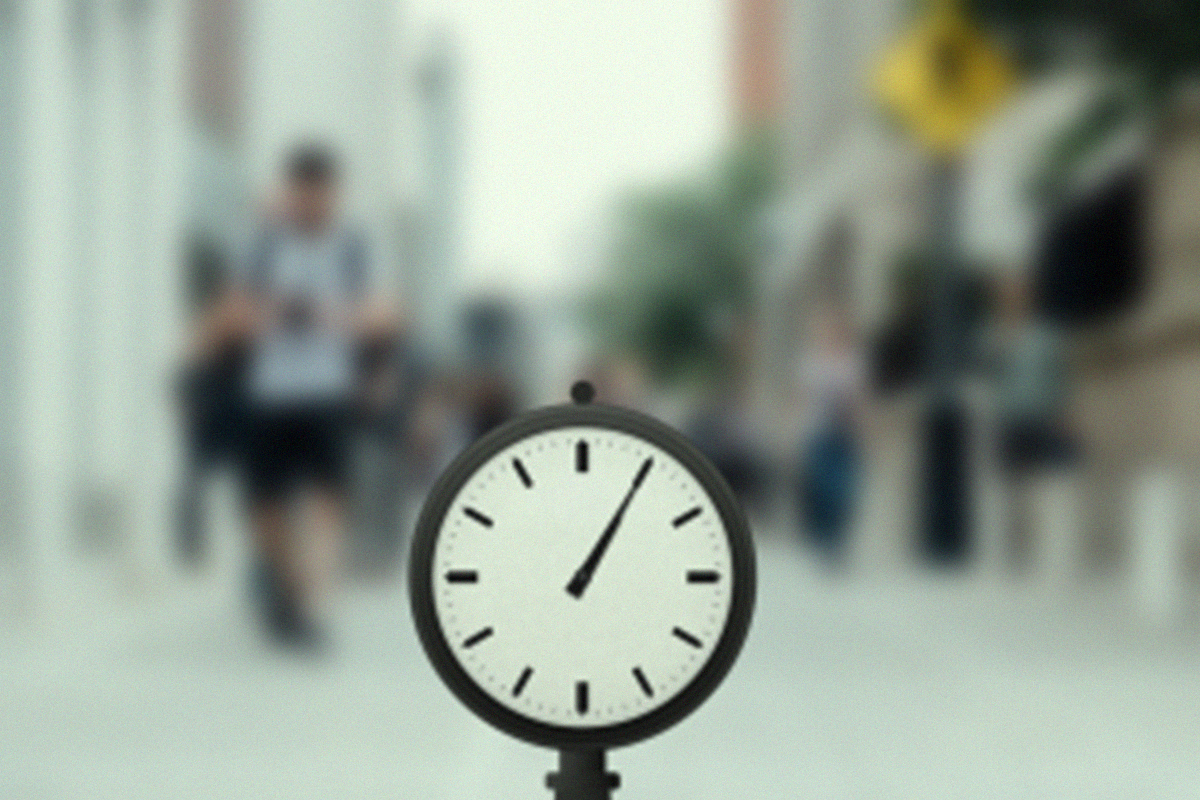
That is 1h05
